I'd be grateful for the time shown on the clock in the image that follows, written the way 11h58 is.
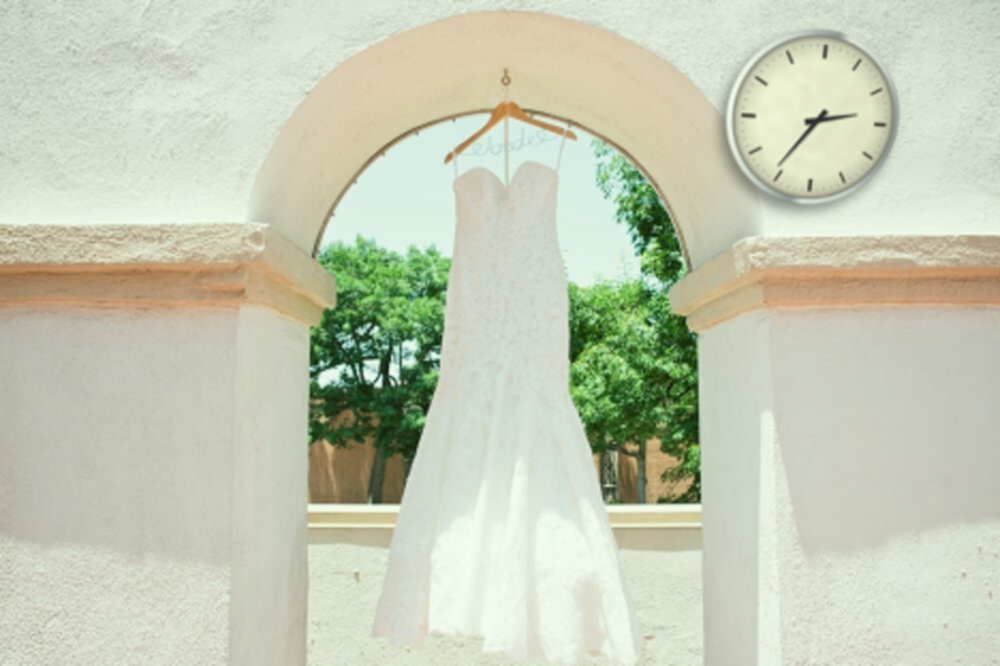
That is 2h36
